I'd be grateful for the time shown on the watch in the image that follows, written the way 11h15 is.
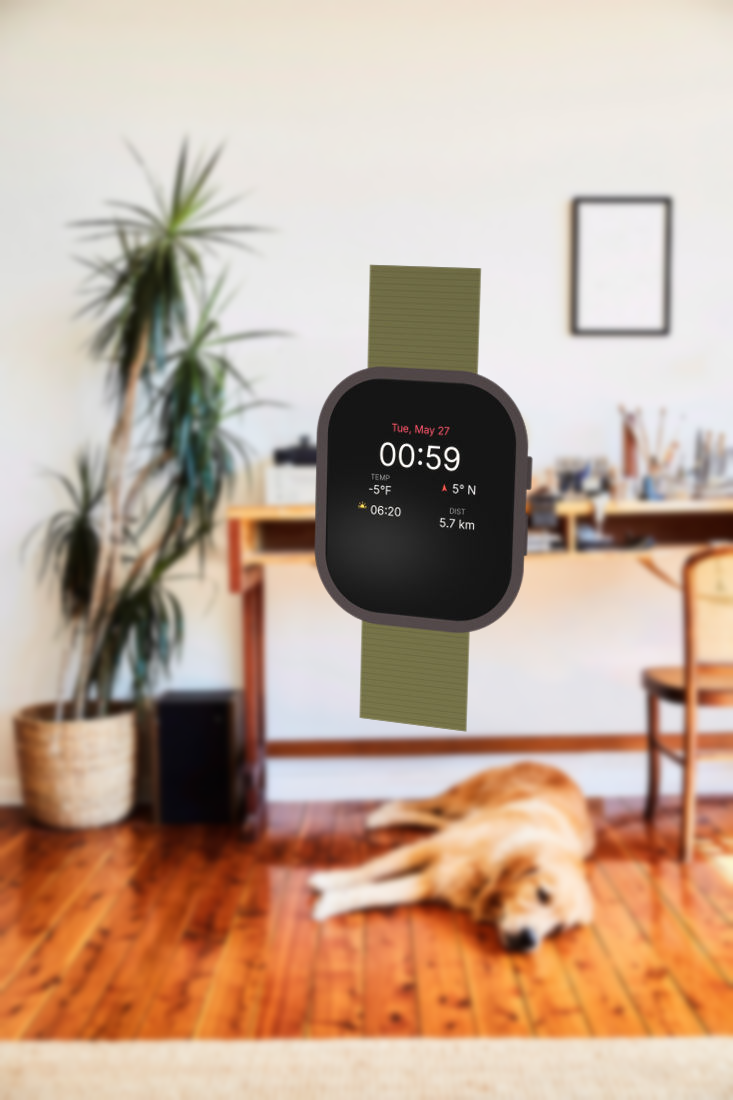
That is 0h59
